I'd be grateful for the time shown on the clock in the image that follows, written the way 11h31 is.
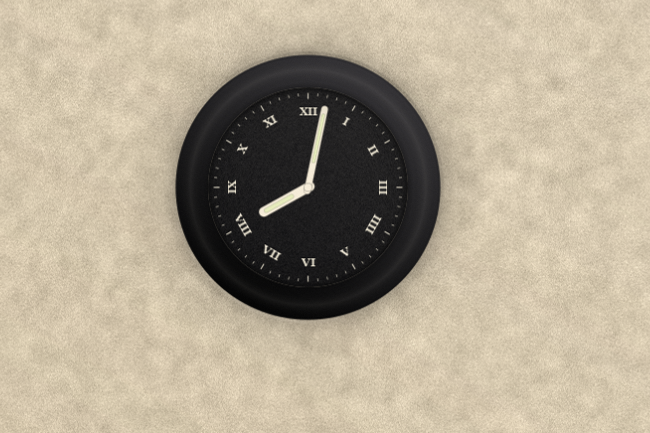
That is 8h02
